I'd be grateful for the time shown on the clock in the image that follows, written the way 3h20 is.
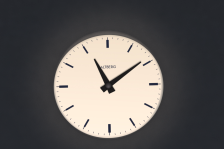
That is 11h09
